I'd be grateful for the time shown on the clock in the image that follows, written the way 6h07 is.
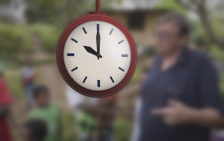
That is 10h00
